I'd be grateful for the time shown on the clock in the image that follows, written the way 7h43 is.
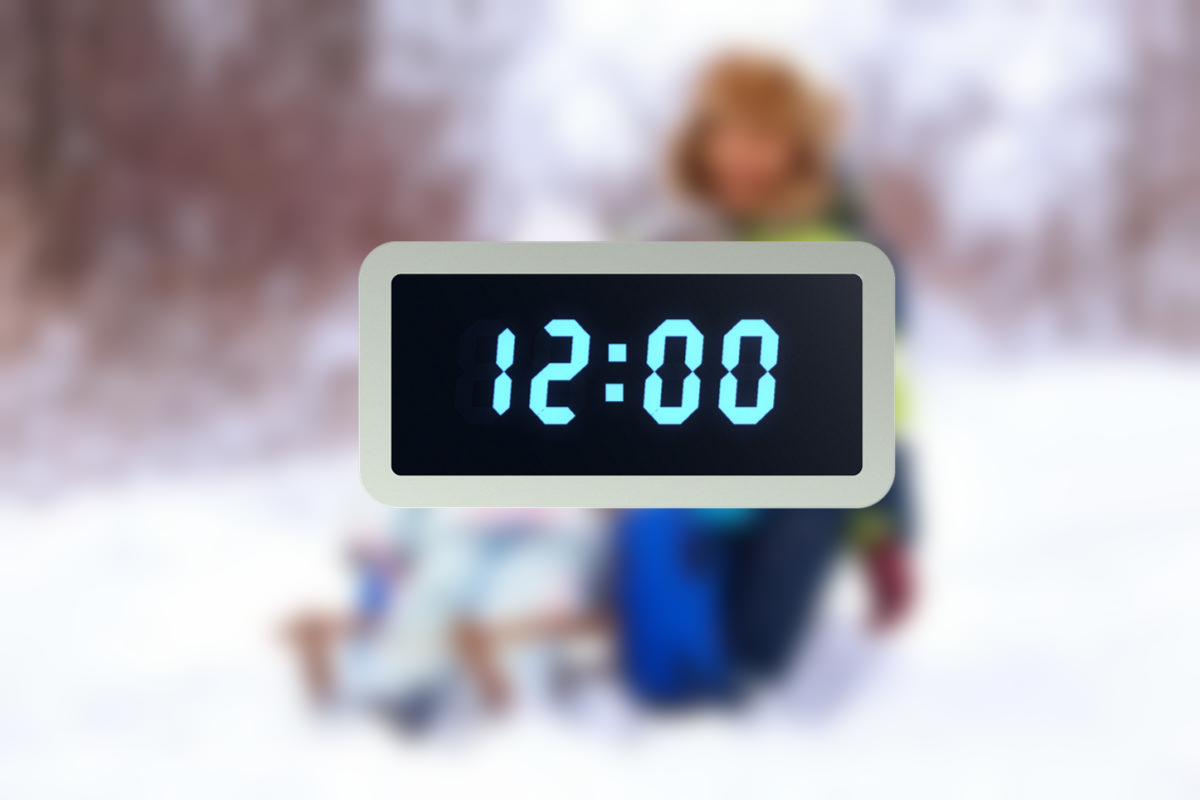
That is 12h00
